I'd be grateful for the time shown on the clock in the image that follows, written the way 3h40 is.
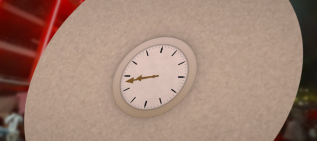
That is 8h43
